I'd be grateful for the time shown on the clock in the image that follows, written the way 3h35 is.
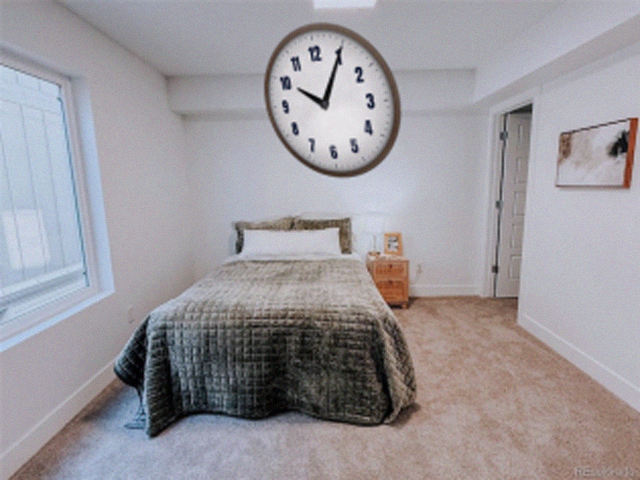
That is 10h05
